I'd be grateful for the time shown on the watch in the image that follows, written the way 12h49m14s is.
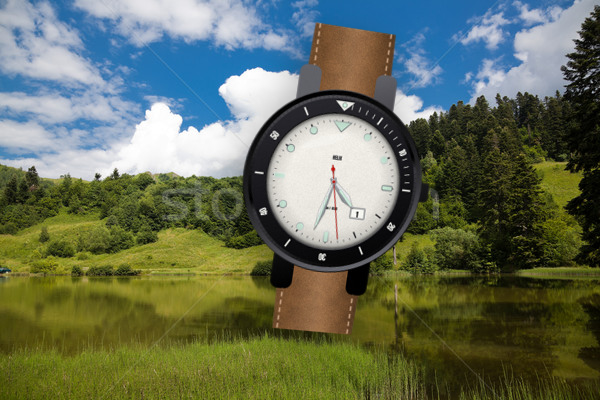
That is 4h32m28s
